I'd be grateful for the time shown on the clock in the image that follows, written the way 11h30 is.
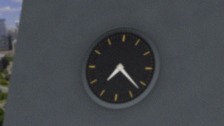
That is 7h22
